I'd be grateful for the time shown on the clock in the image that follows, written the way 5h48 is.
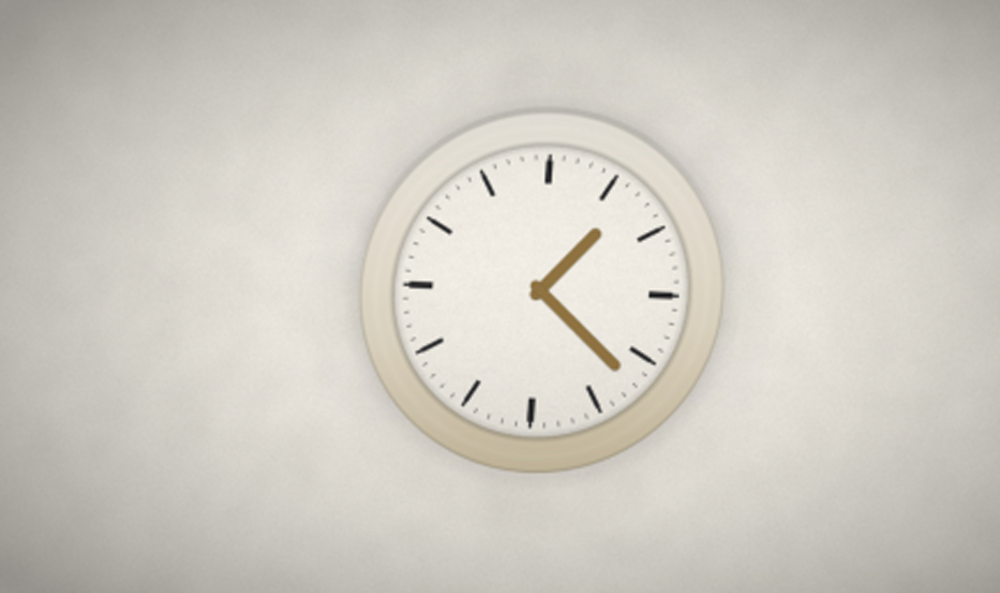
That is 1h22
